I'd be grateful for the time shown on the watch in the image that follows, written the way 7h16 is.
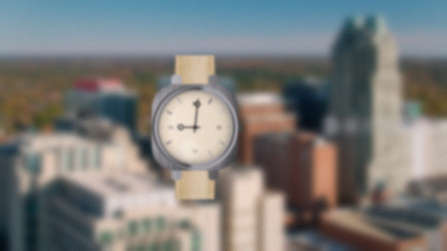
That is 9h01
